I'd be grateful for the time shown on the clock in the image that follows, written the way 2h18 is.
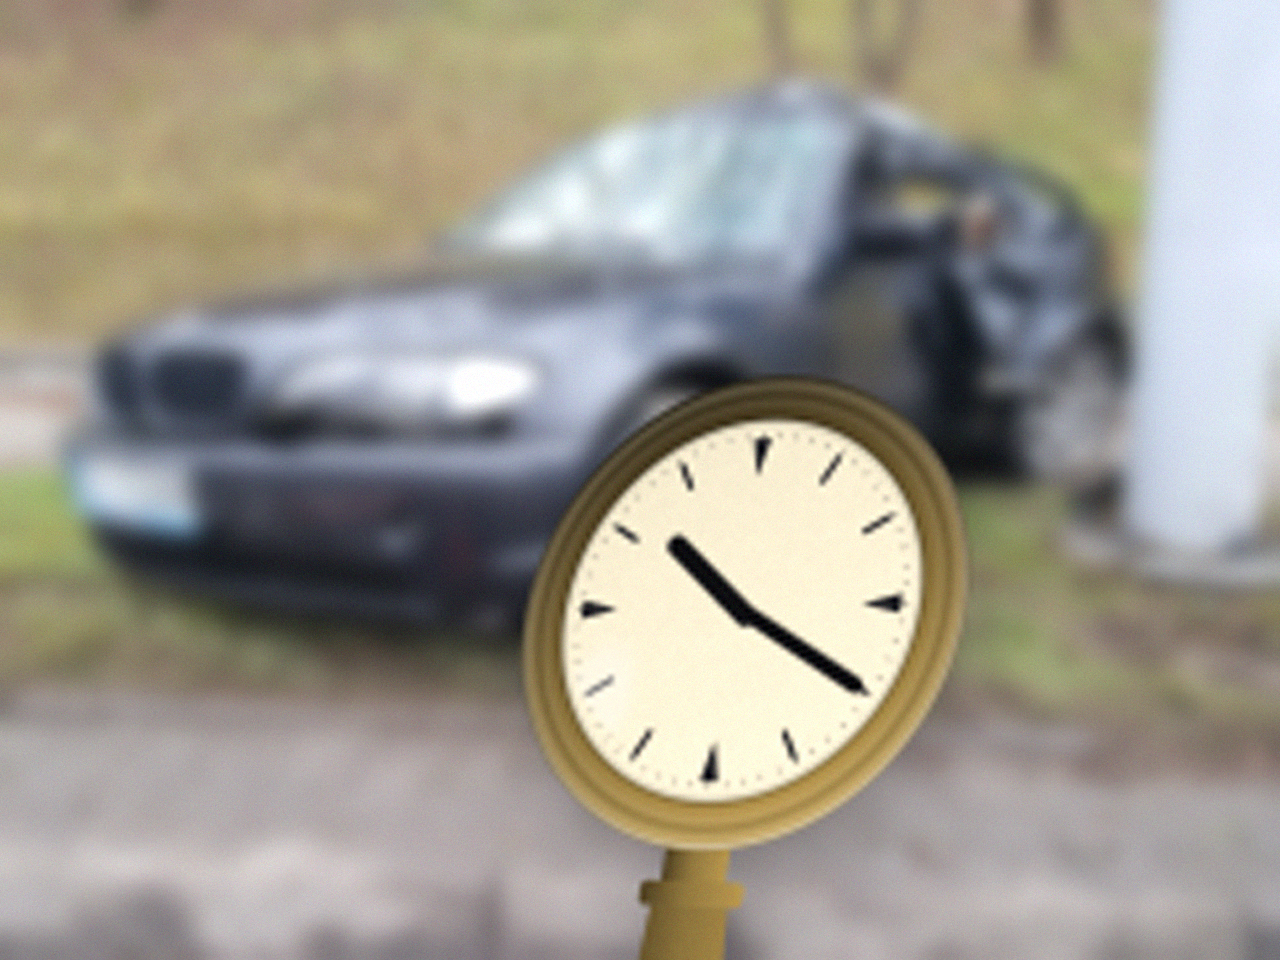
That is 10h20
